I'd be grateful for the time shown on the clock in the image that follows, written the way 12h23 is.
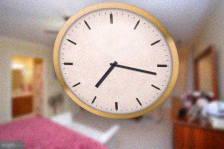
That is 7h17
